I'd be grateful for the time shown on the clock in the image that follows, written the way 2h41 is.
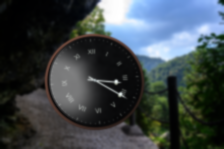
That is 3h21
